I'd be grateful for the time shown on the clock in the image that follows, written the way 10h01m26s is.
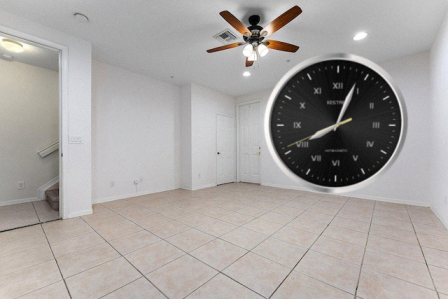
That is 8h03m41s
